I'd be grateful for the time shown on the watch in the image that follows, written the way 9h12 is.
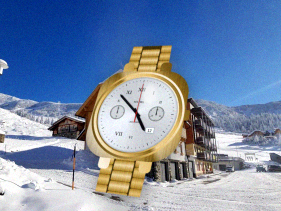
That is 4h52
